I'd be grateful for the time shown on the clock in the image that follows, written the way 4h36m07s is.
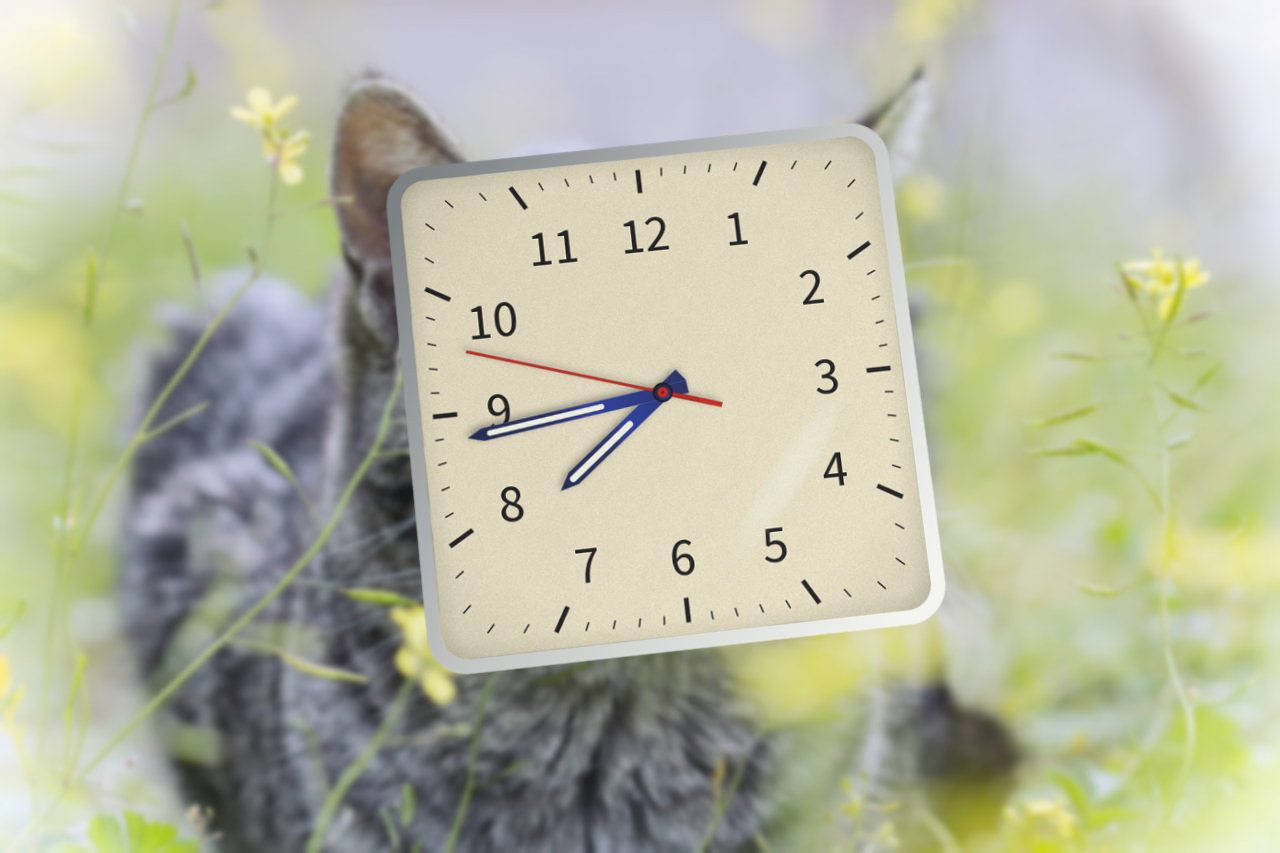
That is 7h43m48s
